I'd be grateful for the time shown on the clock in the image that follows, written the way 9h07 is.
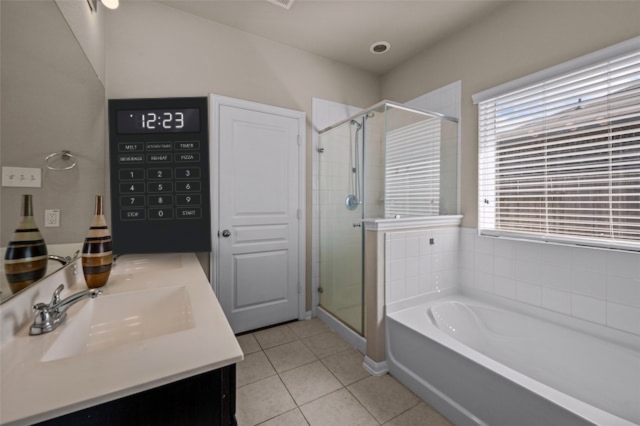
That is 12h23
